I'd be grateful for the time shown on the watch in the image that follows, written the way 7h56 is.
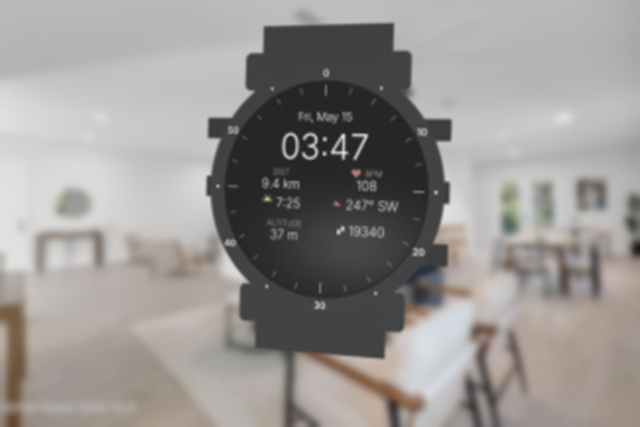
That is 3h47
